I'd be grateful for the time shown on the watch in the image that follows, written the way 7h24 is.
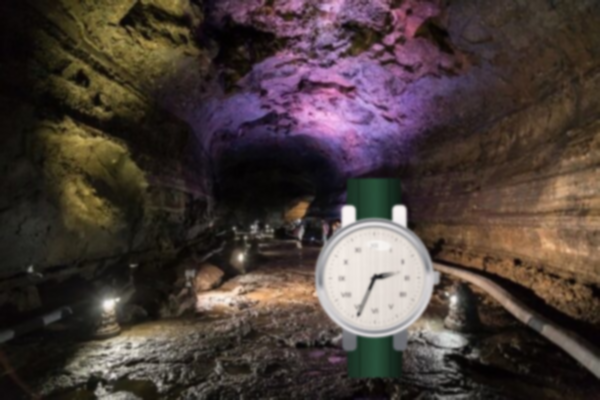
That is 2h34
